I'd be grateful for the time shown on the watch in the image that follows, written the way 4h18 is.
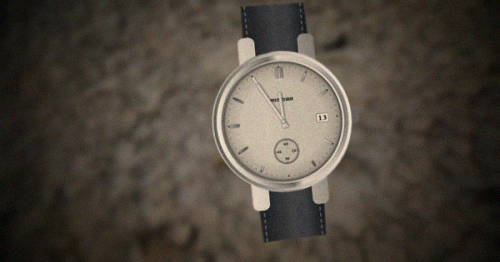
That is 11h55
